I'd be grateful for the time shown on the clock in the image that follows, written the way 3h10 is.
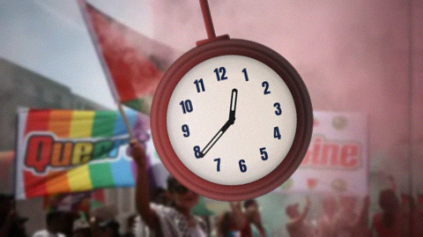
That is 12h39
